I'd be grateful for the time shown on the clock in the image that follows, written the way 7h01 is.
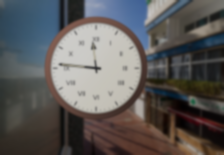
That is 11h46
